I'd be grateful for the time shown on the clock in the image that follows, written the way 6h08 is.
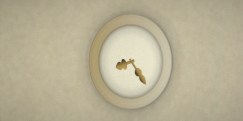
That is 8h24
